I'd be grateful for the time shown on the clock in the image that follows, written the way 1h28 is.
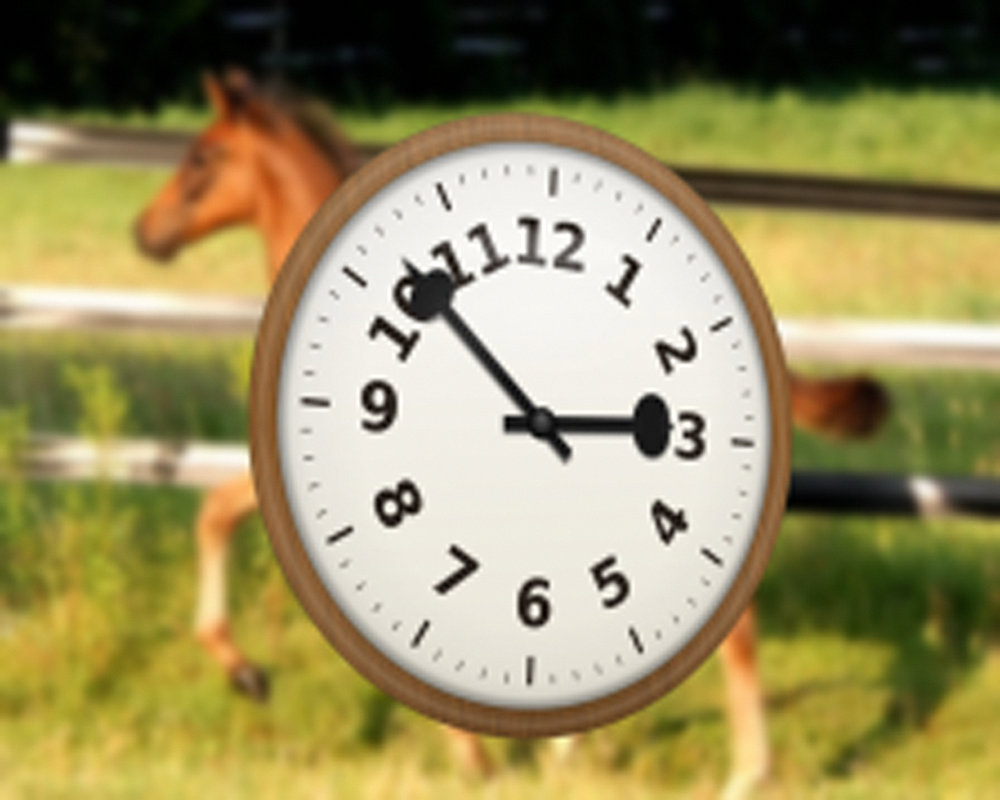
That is 2h52
